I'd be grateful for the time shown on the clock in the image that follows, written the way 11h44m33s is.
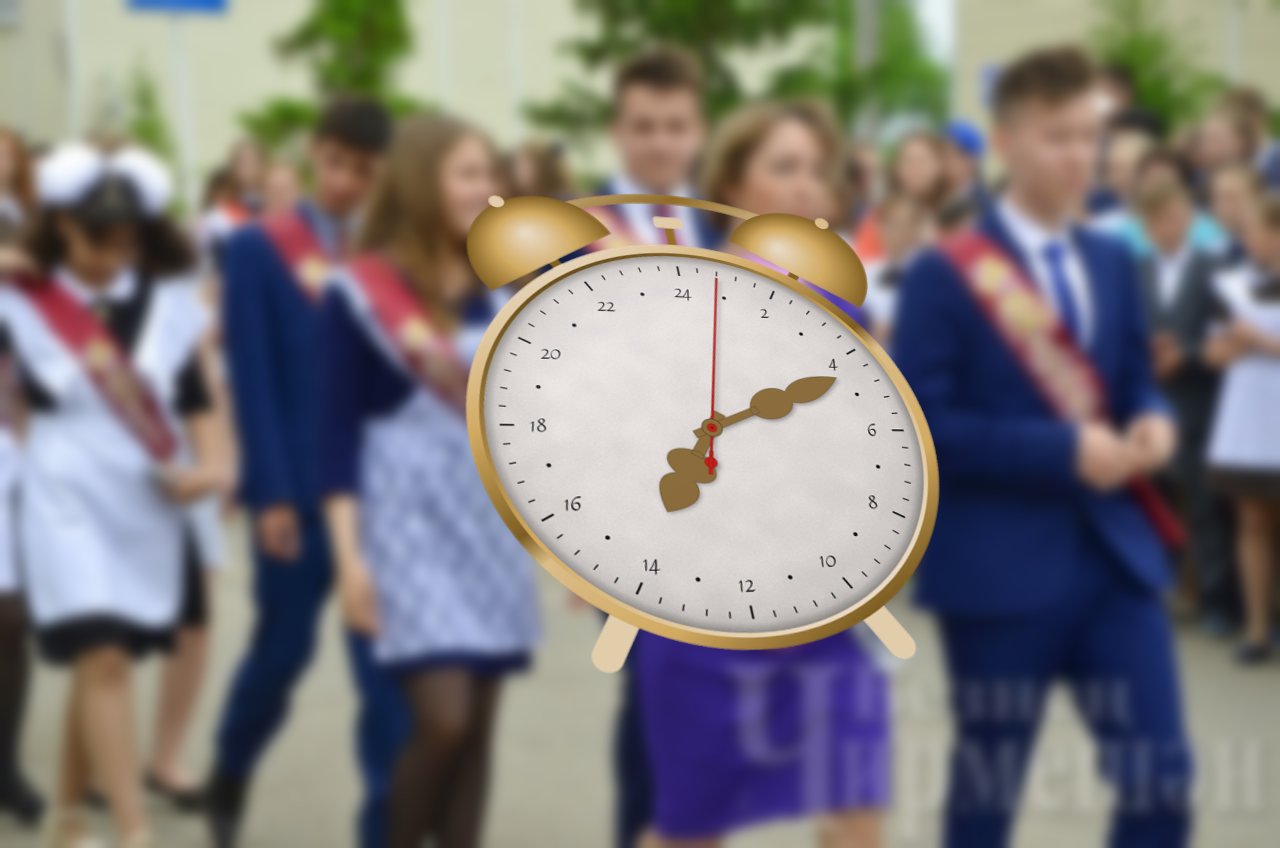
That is 14h11m02s
